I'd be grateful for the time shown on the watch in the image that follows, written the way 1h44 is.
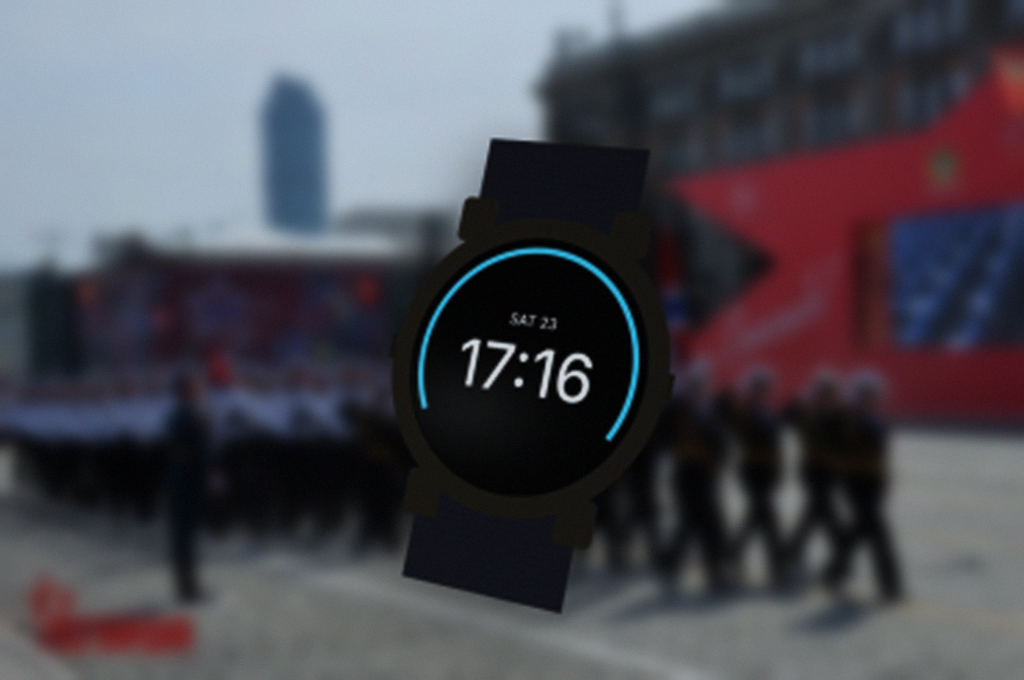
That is 17h16
